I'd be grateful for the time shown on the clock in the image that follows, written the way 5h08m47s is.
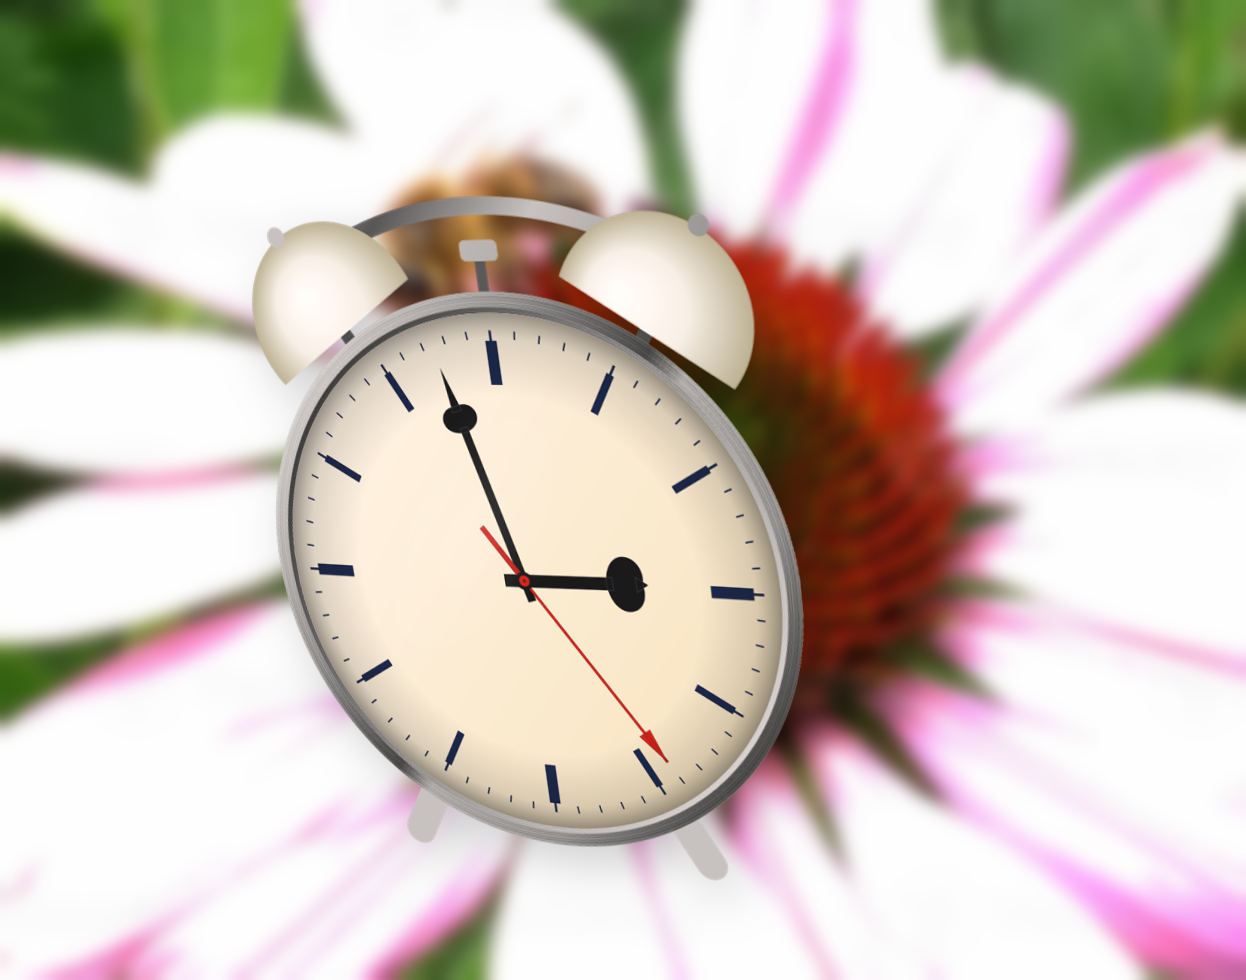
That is 2h57m24s
